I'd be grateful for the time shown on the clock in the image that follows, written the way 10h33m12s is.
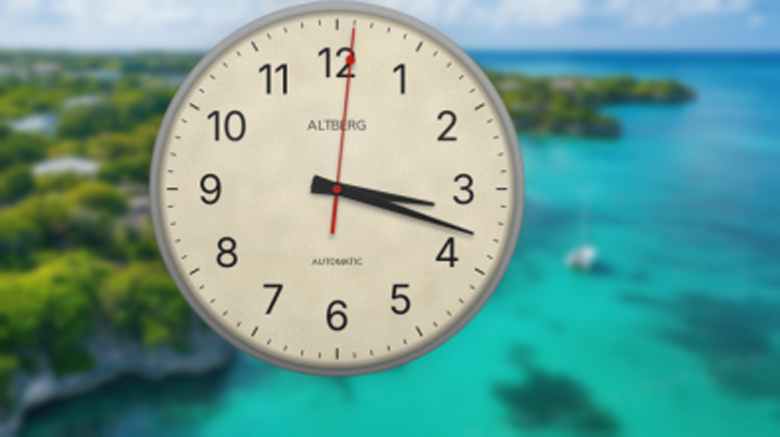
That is 3h18m01s
